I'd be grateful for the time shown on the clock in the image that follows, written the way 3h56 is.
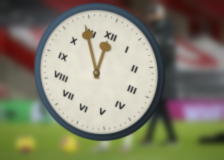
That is 11h54
